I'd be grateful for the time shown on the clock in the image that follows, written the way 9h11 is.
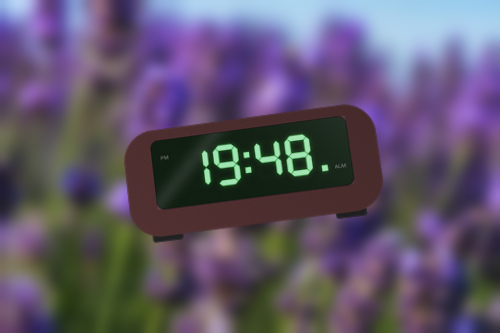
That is 19h48
